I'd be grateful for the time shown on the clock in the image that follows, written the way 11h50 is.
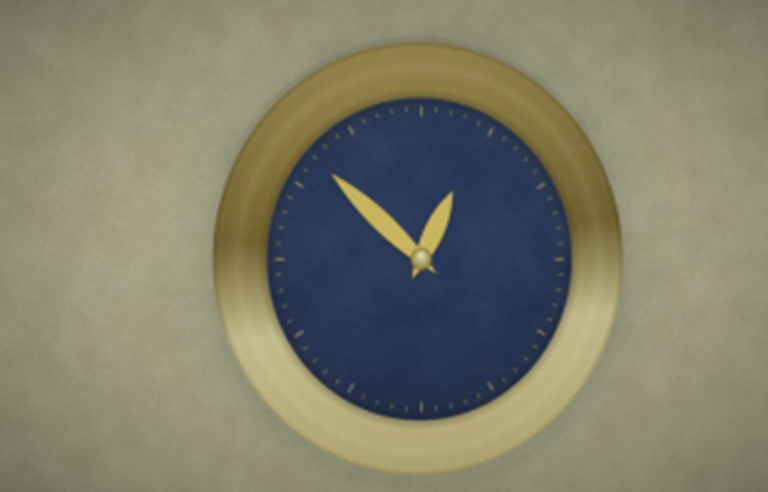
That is 12h52
